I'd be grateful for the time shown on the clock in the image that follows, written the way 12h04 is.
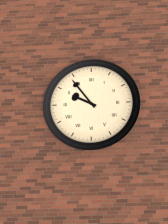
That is 9h54
